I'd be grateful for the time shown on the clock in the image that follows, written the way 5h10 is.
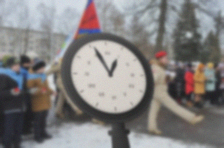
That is 12h56
